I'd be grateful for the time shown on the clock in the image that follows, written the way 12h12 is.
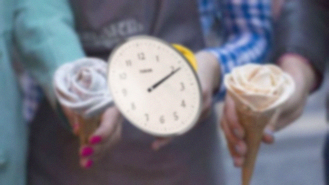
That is 2h11
